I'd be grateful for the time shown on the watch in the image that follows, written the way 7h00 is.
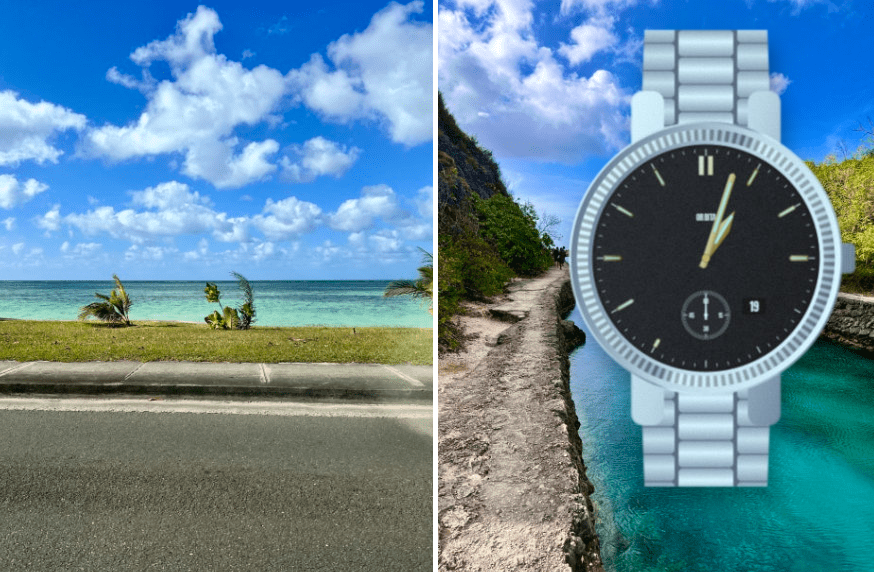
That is 1h03
